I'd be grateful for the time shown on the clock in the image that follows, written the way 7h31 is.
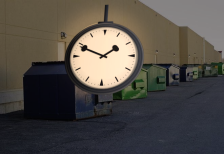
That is 1h49
